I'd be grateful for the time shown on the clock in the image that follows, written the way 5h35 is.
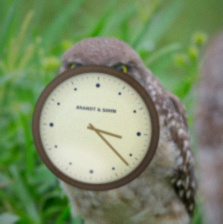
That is 3h22
